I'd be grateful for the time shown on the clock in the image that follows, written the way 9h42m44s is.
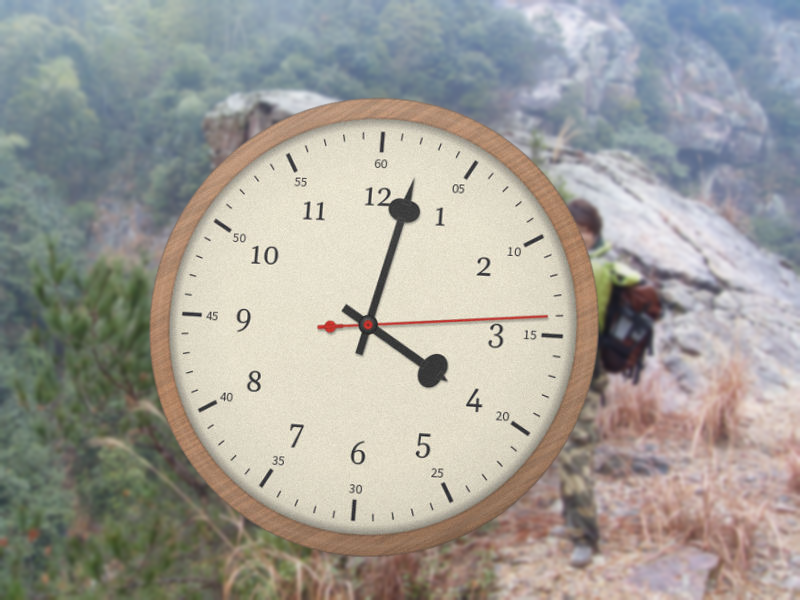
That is 4h02m14s
